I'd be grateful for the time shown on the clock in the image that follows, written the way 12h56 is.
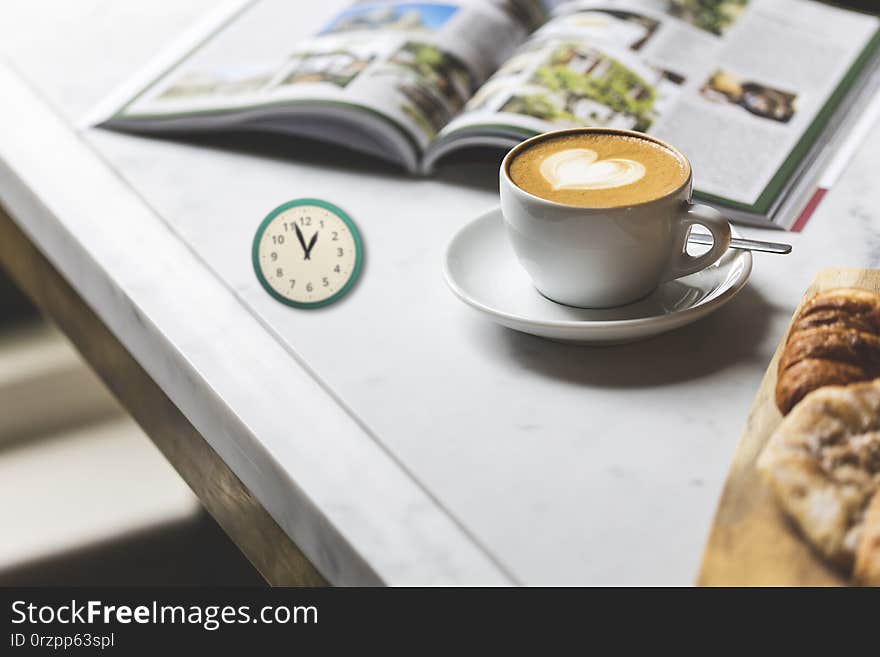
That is 12h57
